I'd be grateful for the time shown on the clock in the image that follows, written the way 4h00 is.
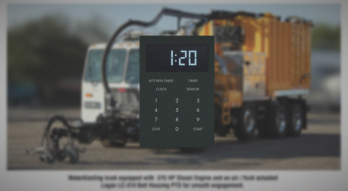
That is 1h20
